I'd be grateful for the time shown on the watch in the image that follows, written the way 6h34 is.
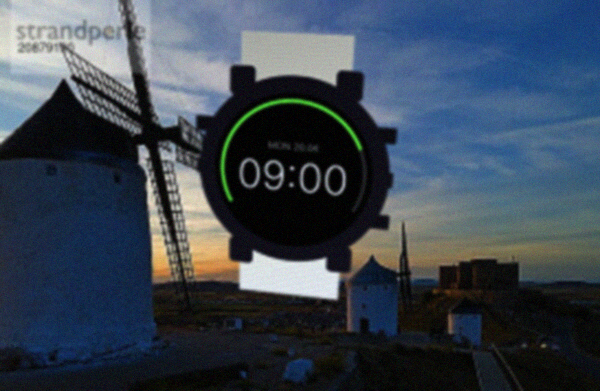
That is 9h00
